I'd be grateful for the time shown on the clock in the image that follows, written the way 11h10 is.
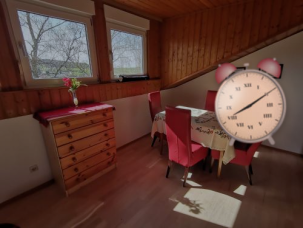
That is 8h10
